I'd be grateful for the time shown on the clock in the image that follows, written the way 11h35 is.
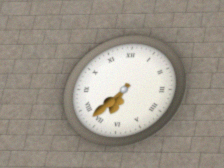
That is 6h37
